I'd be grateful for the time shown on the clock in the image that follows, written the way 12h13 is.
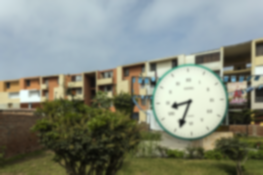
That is 8h34
